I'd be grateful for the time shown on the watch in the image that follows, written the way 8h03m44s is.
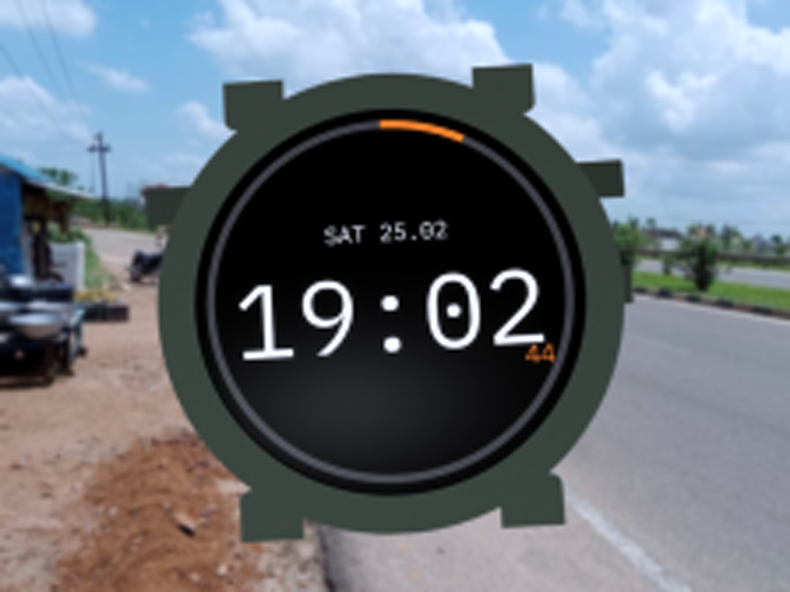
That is 19h02m44s
